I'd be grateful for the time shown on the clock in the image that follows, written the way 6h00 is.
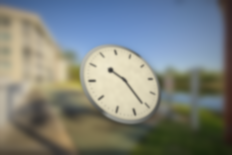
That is 10h26
